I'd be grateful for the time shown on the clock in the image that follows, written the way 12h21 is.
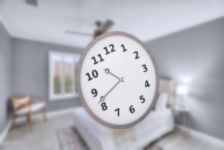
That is 10h42
